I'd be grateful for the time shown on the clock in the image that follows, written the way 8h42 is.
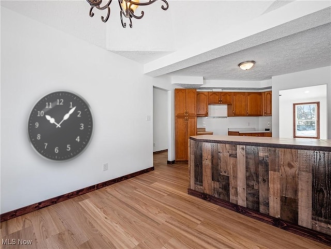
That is 10h07
